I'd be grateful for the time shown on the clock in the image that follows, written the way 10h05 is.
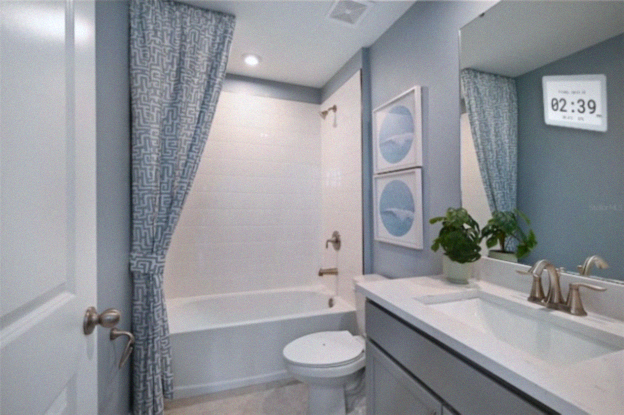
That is 2h39
